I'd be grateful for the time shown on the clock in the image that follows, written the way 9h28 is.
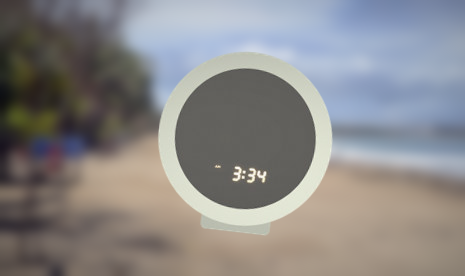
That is 3h34
